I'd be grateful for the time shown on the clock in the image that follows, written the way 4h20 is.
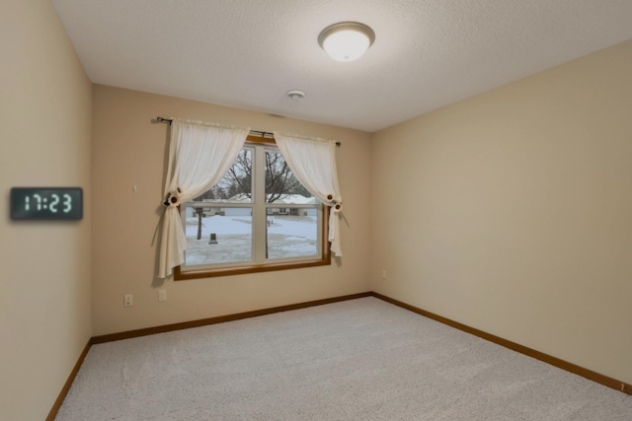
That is 17h23
